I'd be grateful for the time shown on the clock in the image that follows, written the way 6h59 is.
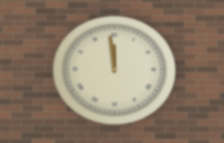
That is 11h59
